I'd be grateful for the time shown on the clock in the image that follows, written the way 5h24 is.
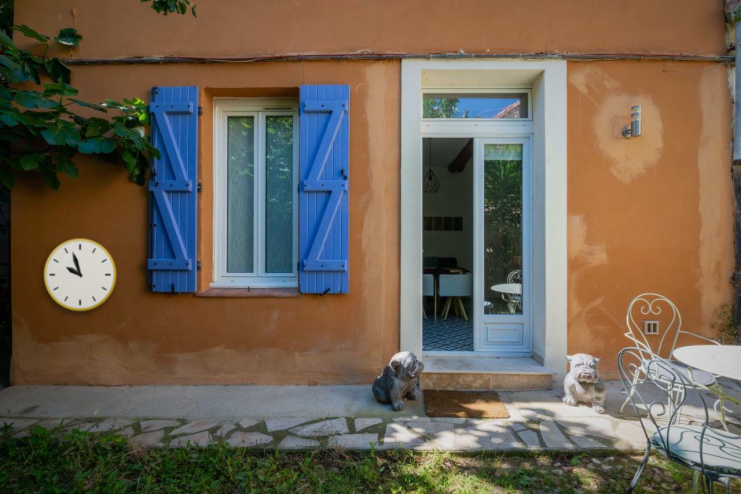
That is 9h57
